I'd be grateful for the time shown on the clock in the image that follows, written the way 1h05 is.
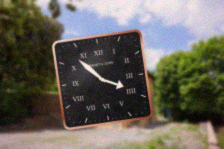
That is 3h53
